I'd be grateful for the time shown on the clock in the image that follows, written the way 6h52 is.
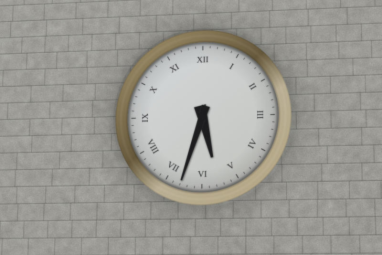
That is 5h33
